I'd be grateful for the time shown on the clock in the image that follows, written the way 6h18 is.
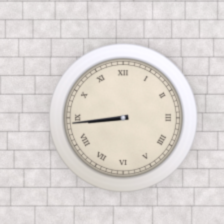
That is 8h44
